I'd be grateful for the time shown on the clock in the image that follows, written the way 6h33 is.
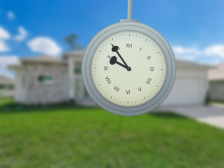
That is 9h54
